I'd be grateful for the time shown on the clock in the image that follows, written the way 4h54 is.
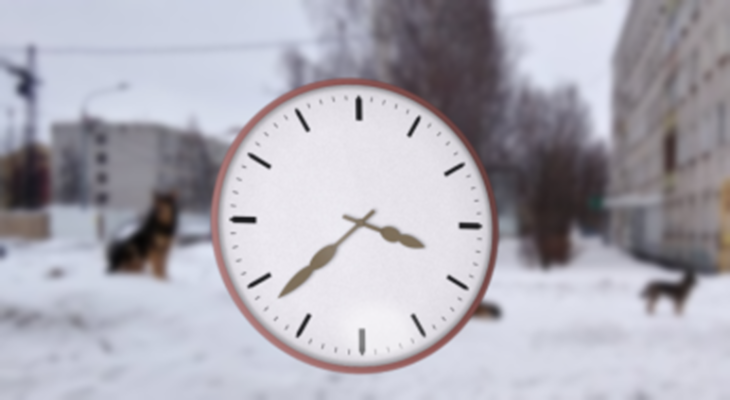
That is 3h38
